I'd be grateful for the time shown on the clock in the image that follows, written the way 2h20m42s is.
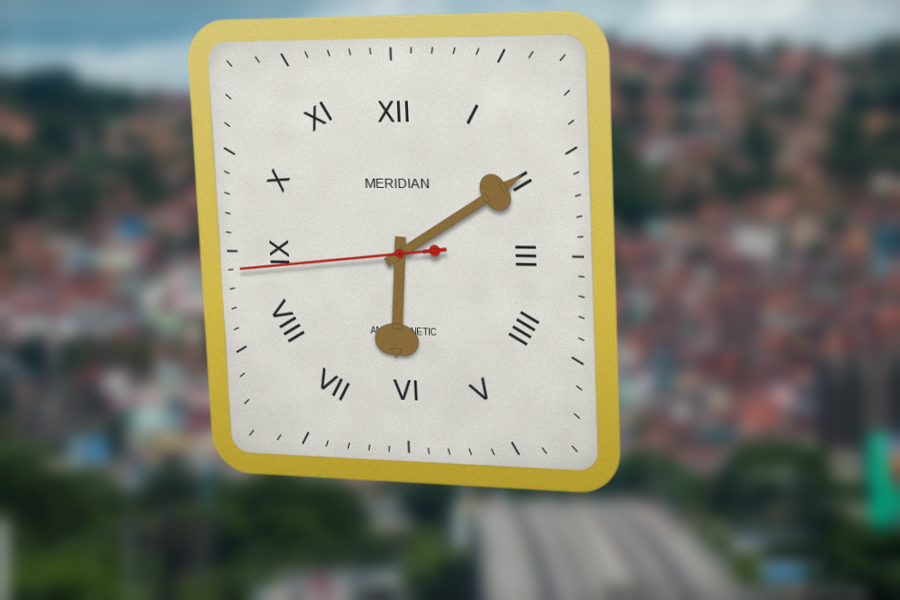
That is 6h09m44s
